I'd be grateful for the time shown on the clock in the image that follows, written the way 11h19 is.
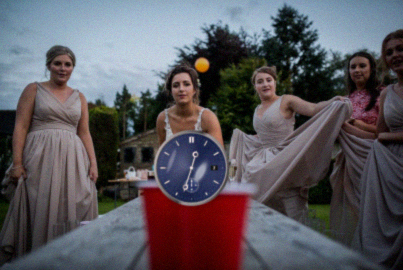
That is 12h33
